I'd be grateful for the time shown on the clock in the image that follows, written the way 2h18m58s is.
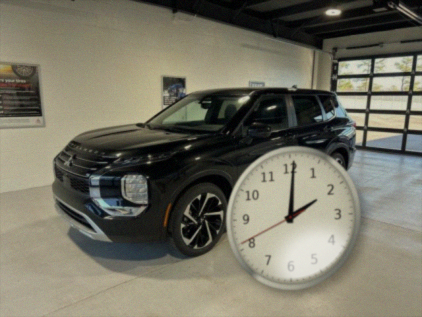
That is 2h00m41s
